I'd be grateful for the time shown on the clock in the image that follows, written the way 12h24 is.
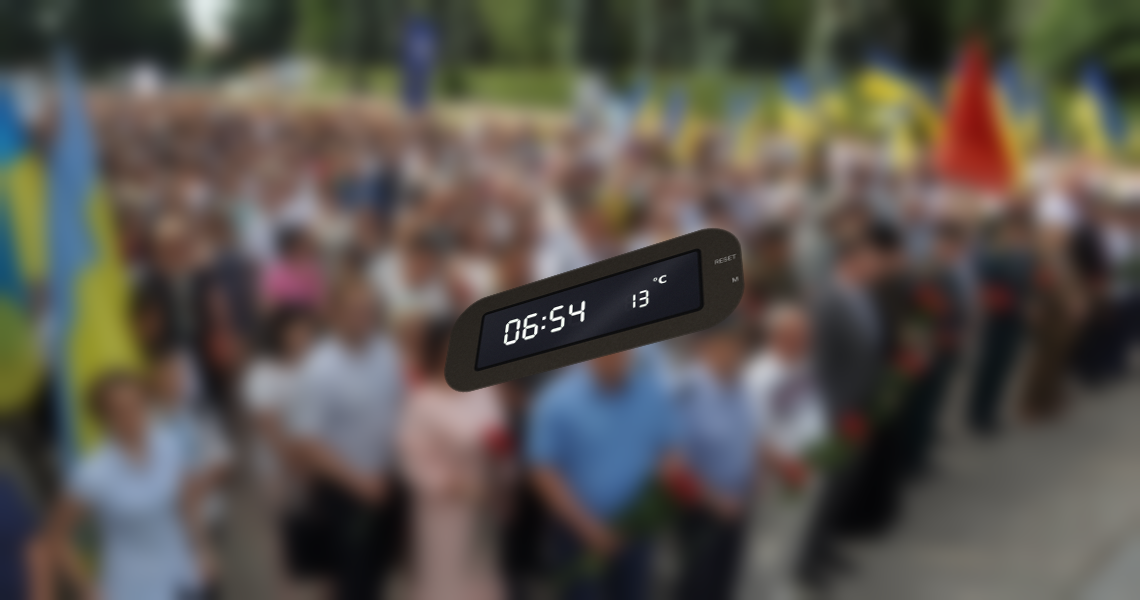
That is 6h54
